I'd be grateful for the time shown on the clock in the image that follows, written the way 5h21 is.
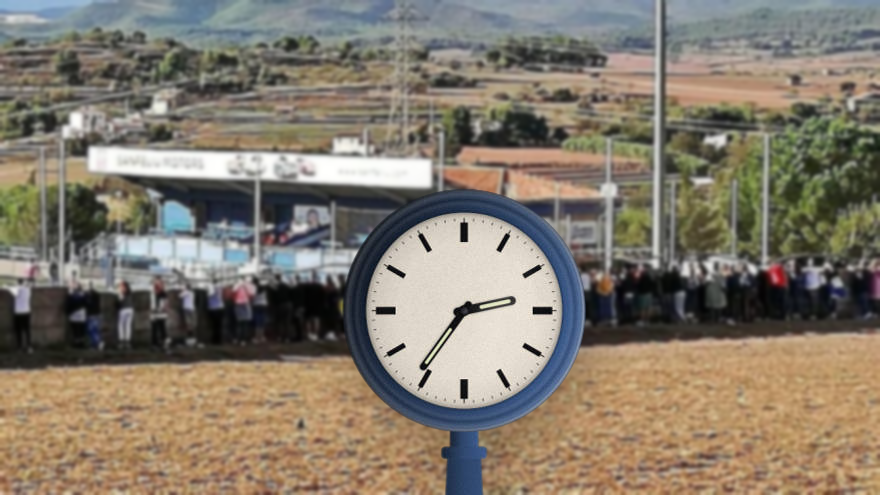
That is 2h36
